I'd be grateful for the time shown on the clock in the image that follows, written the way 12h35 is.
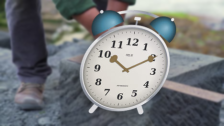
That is 10h10
